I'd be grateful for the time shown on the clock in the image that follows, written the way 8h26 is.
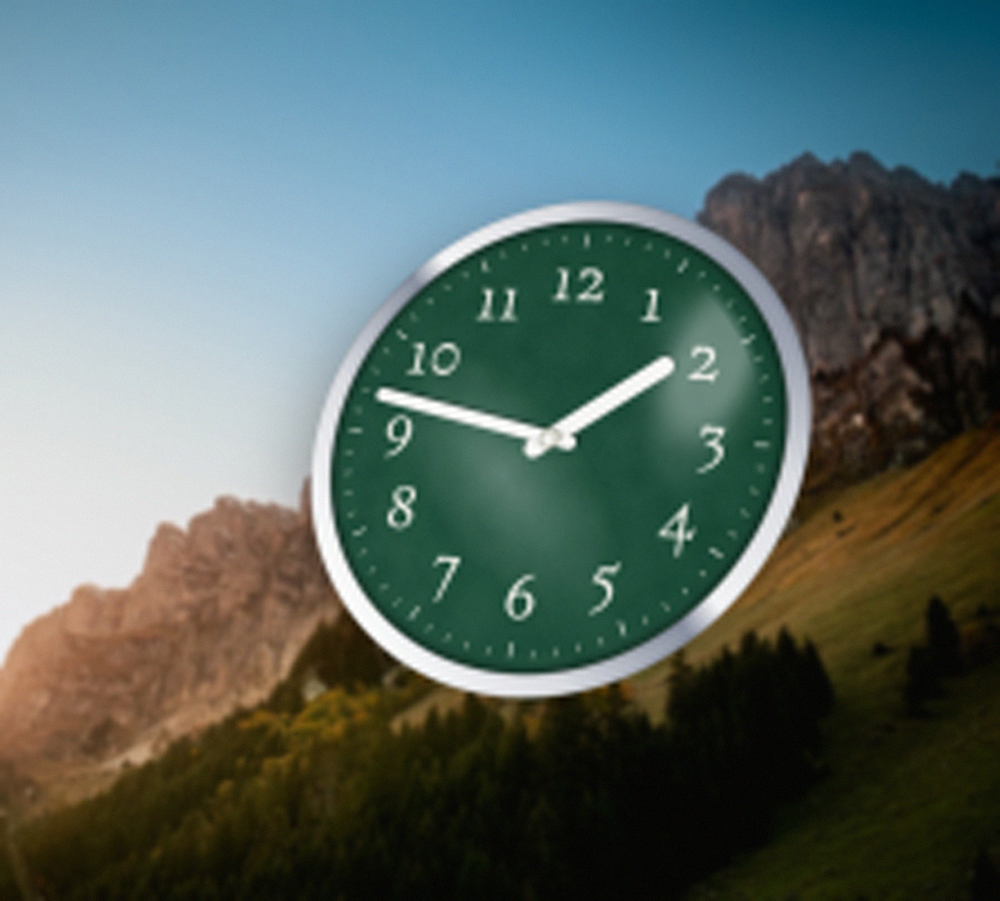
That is 1h47
